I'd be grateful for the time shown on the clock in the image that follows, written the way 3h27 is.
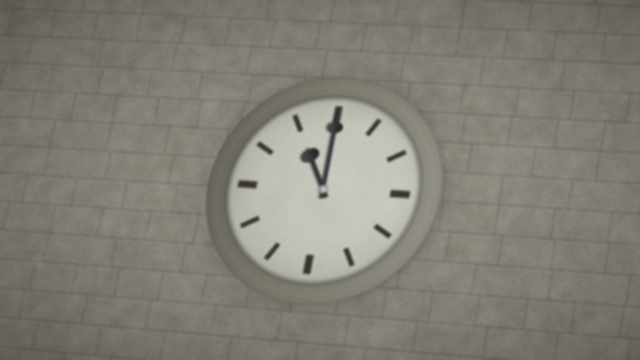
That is 11h00
